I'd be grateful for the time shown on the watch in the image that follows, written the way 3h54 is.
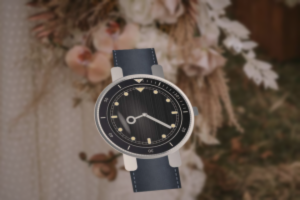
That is 8h21
